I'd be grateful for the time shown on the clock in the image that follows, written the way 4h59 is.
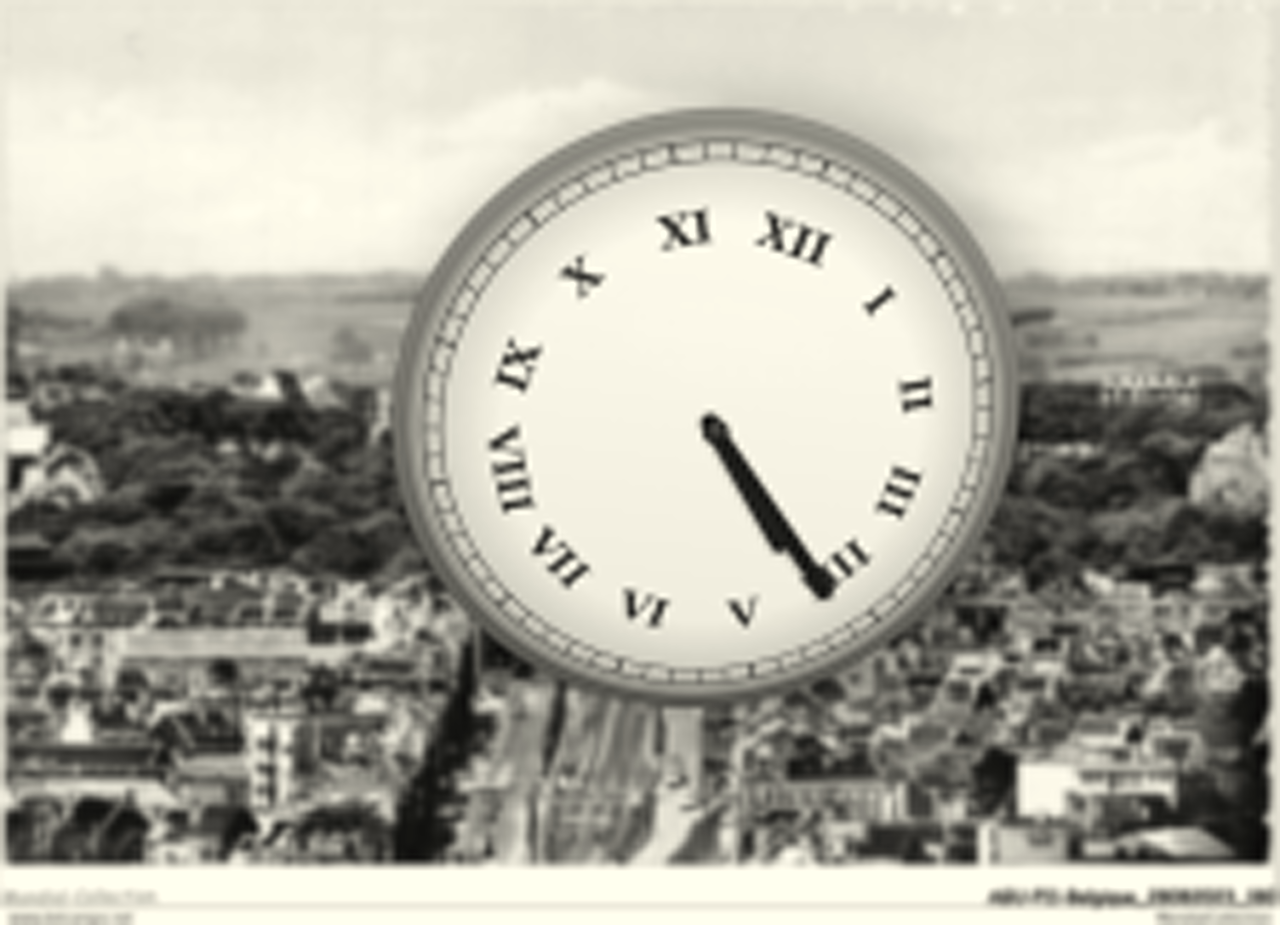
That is 4h21
